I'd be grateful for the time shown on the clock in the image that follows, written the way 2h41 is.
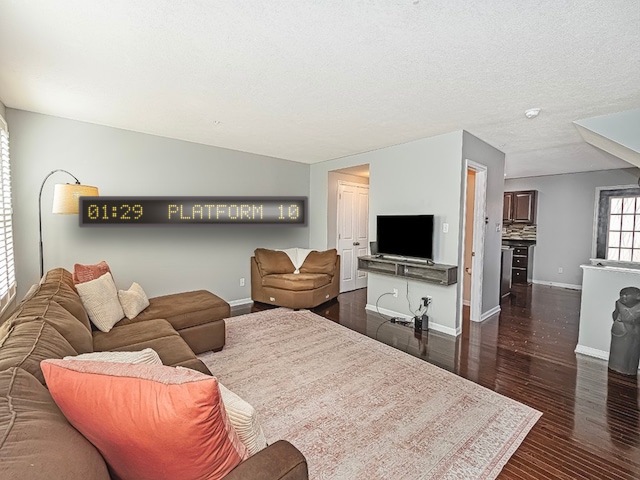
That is 1h29
